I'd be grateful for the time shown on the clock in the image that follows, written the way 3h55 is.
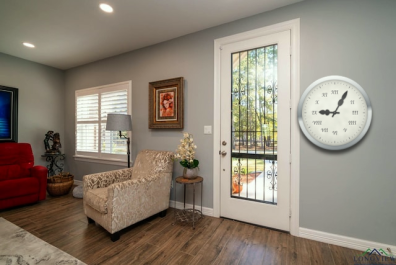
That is 9h05
